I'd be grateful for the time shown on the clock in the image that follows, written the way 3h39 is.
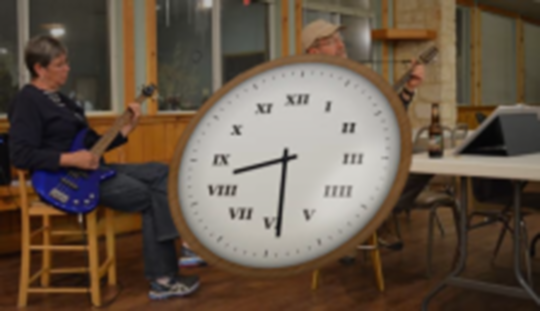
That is 8h29
